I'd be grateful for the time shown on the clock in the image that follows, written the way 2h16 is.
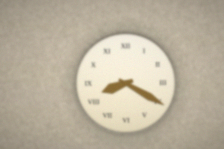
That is 8h20
